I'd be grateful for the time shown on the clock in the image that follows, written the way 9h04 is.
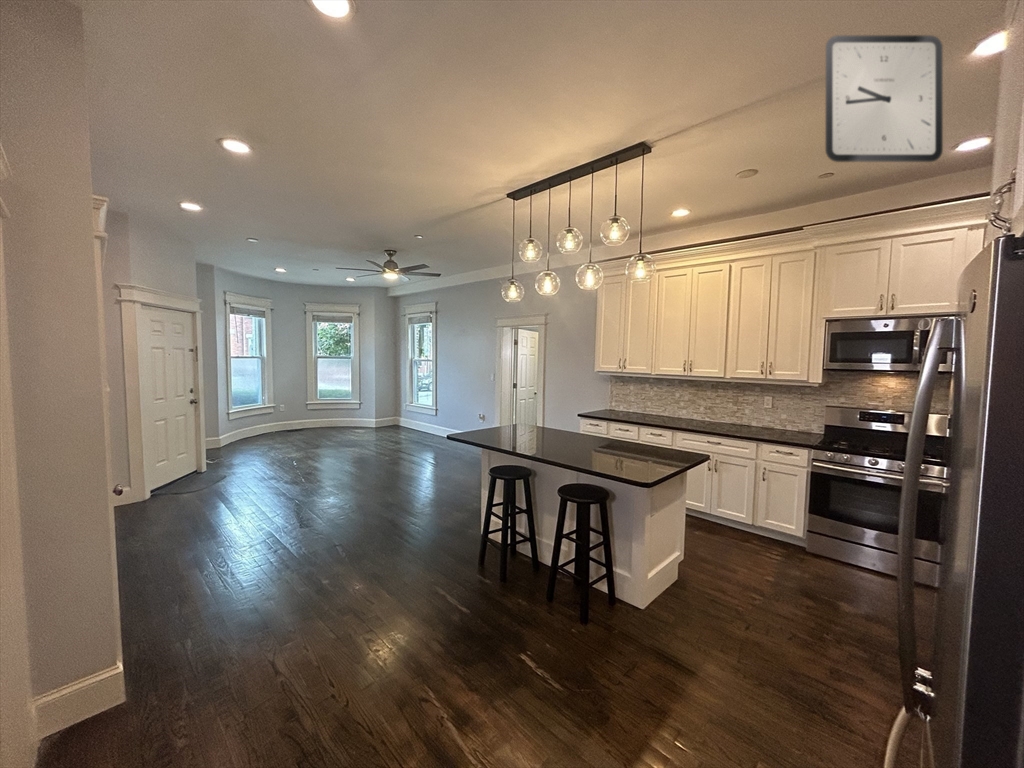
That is 9h44
